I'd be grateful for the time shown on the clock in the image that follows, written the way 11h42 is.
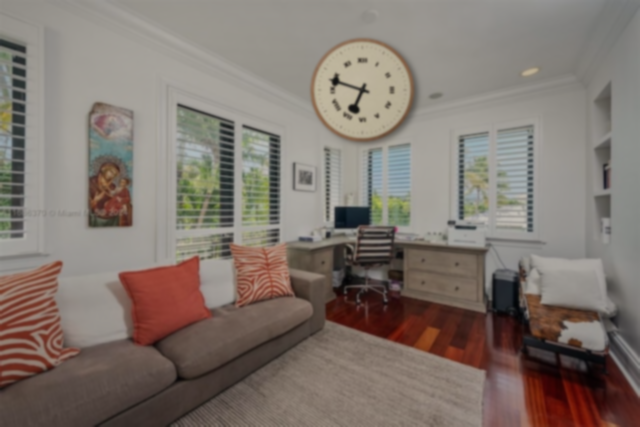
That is 6h48
